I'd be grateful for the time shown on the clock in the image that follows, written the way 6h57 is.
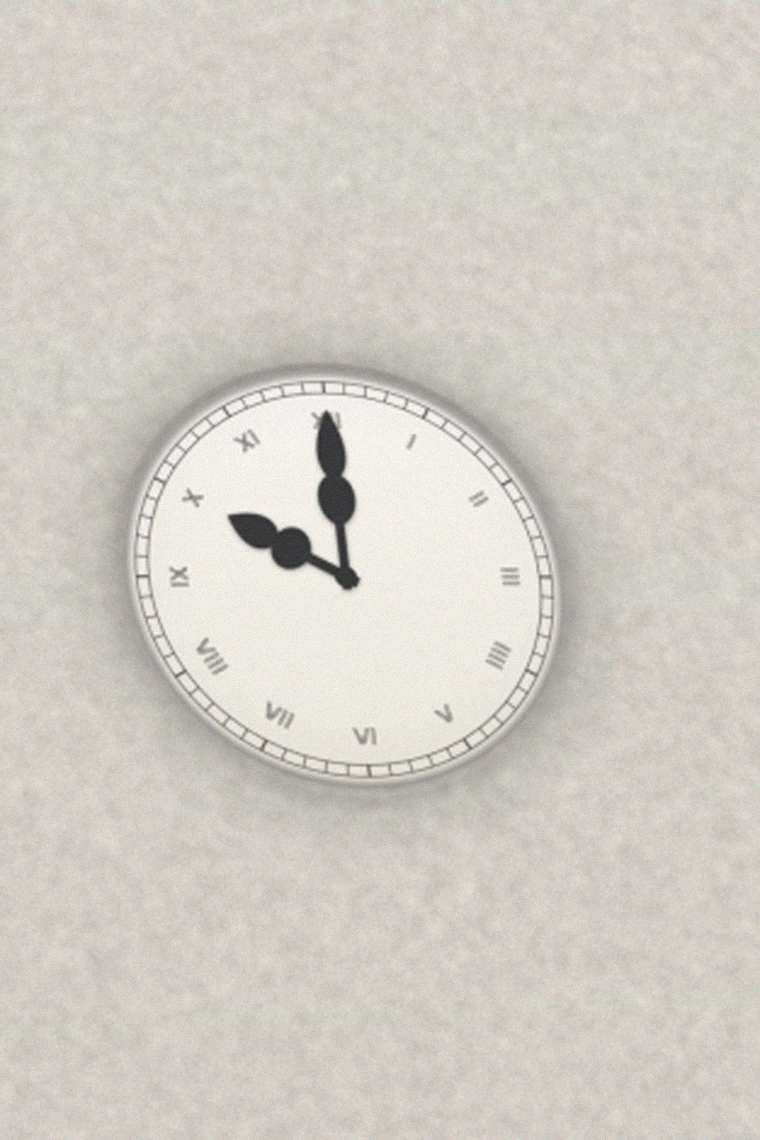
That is 10h00
